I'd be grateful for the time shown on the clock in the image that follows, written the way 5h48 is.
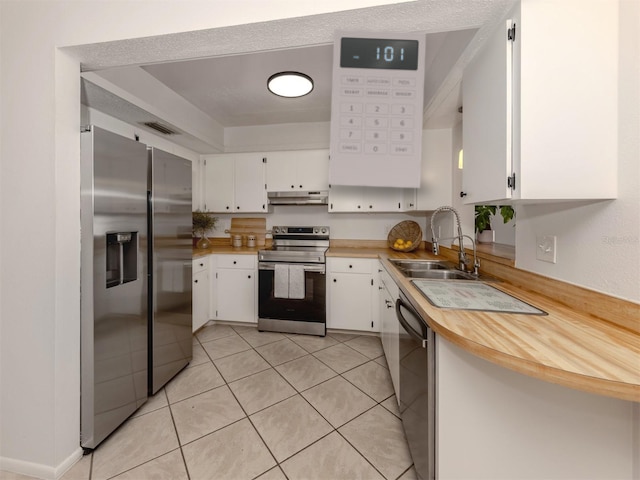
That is 1h01
